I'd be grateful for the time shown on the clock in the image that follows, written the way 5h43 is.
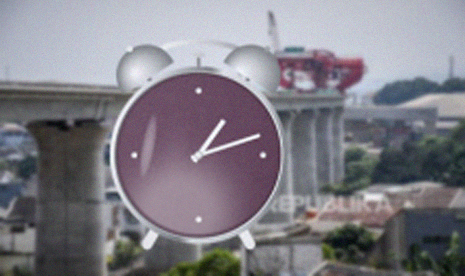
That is 1h12
